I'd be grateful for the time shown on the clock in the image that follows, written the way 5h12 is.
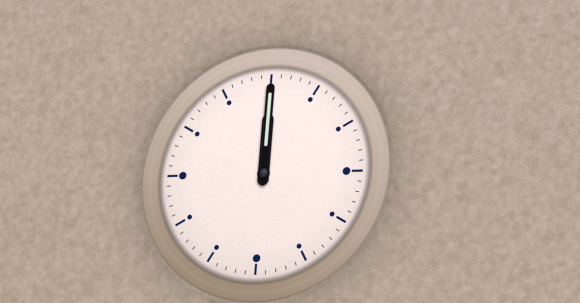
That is 12h00
